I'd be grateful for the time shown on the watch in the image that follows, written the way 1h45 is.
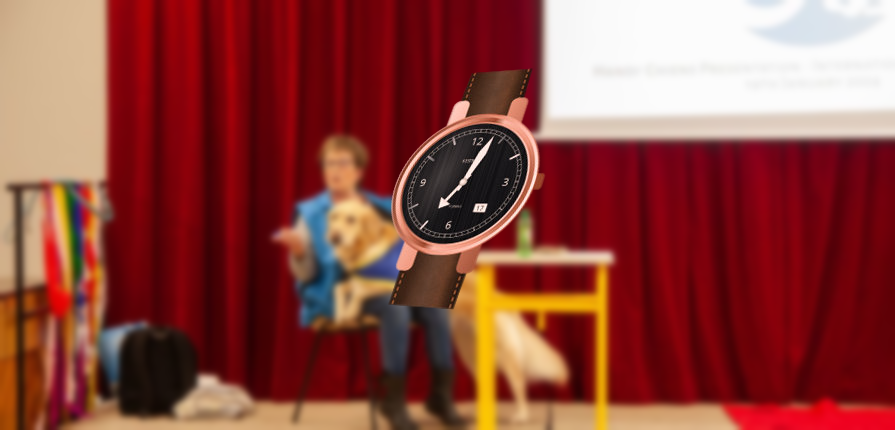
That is 7h03
